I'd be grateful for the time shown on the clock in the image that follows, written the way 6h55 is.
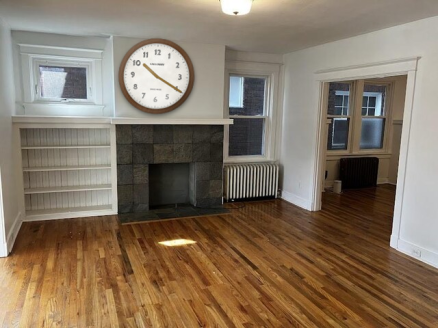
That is 10h20
